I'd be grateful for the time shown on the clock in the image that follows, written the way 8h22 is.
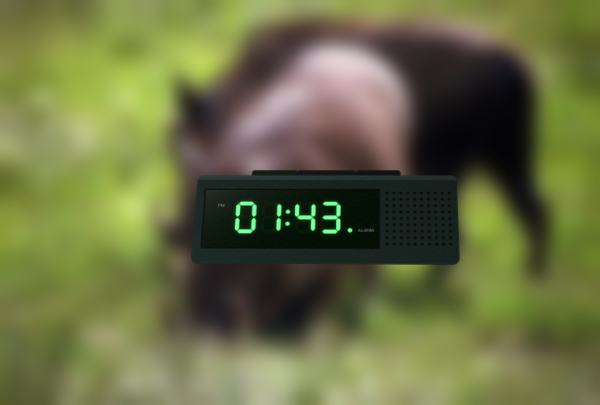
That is 1h43
